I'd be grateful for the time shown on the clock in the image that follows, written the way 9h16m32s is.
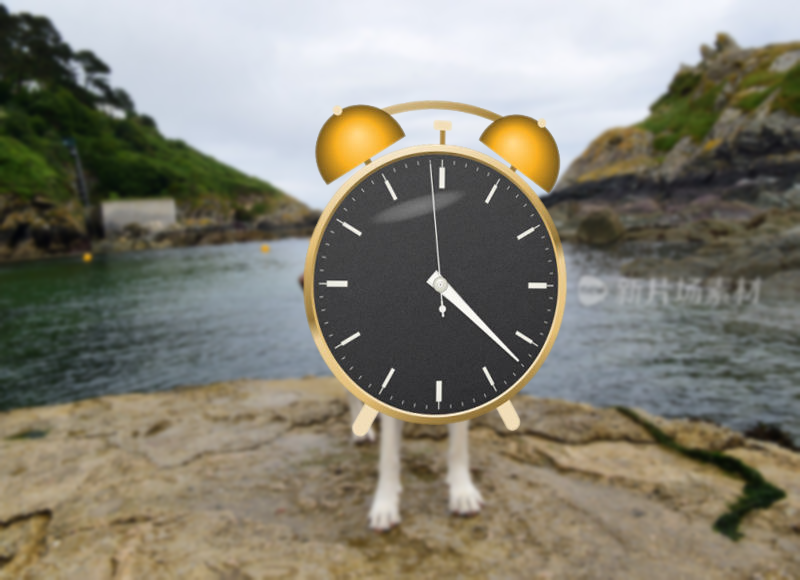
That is 4h21m59s
